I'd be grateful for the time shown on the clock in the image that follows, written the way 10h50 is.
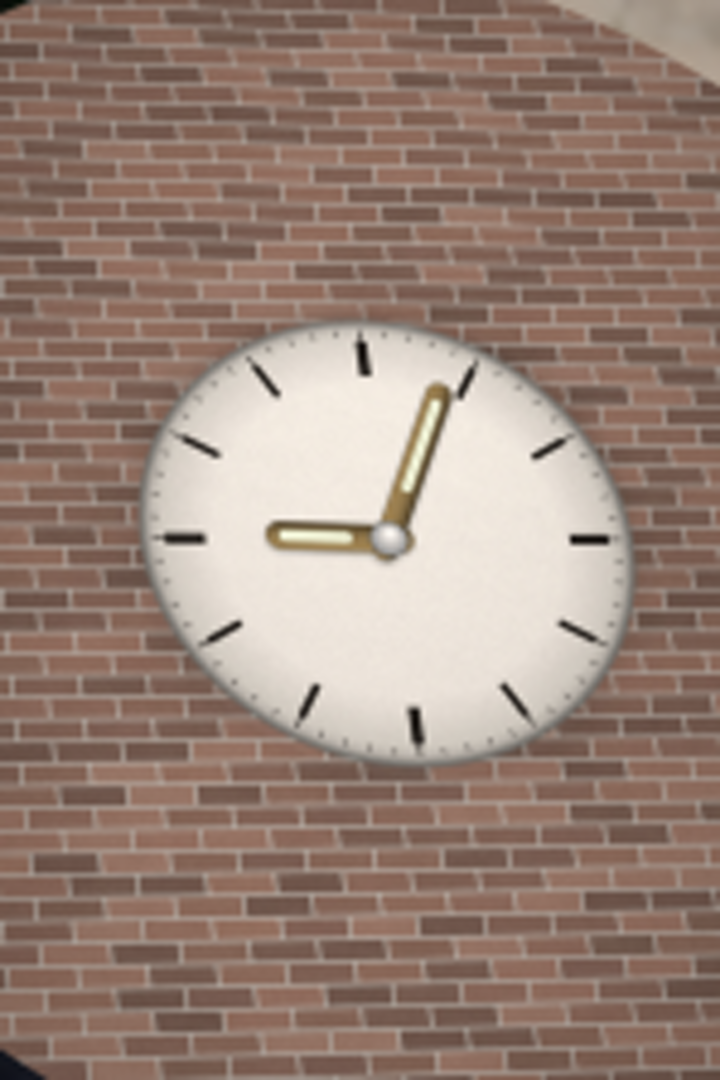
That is 9h04
